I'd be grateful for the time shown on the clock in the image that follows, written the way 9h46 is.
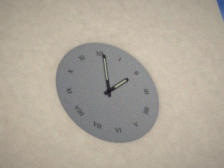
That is 2h01
